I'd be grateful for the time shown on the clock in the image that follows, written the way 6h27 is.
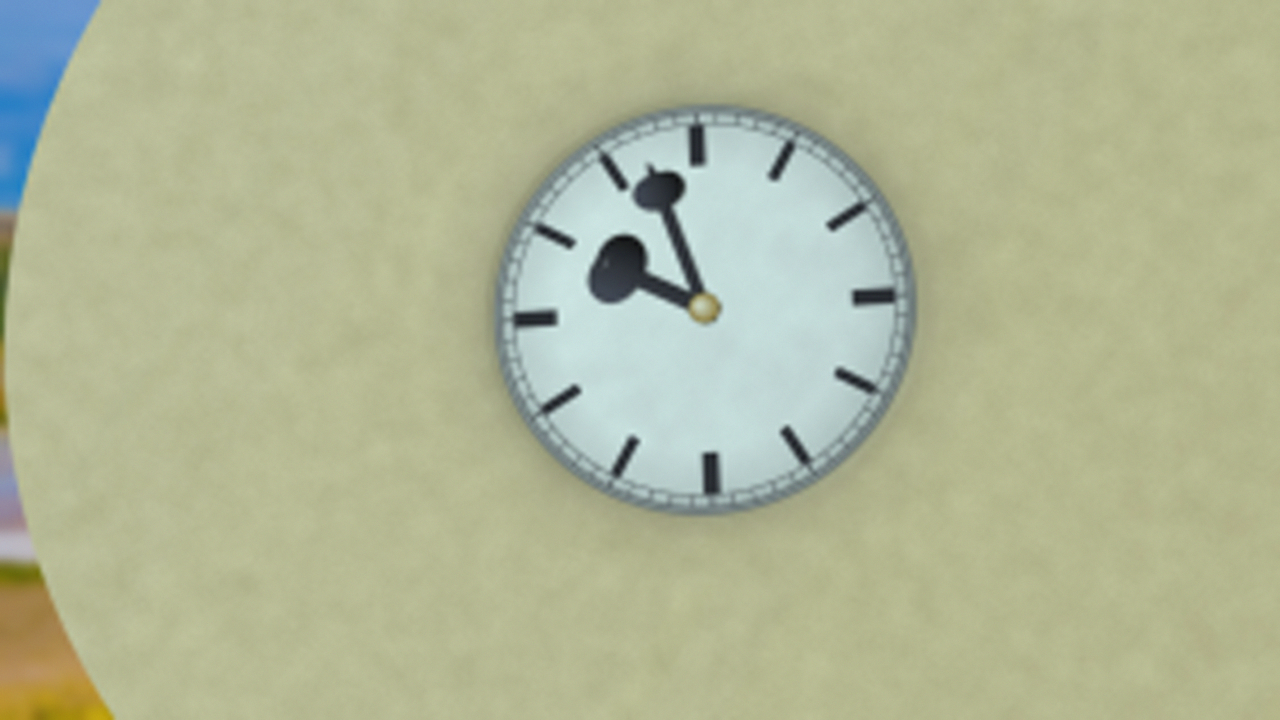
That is 9h57
